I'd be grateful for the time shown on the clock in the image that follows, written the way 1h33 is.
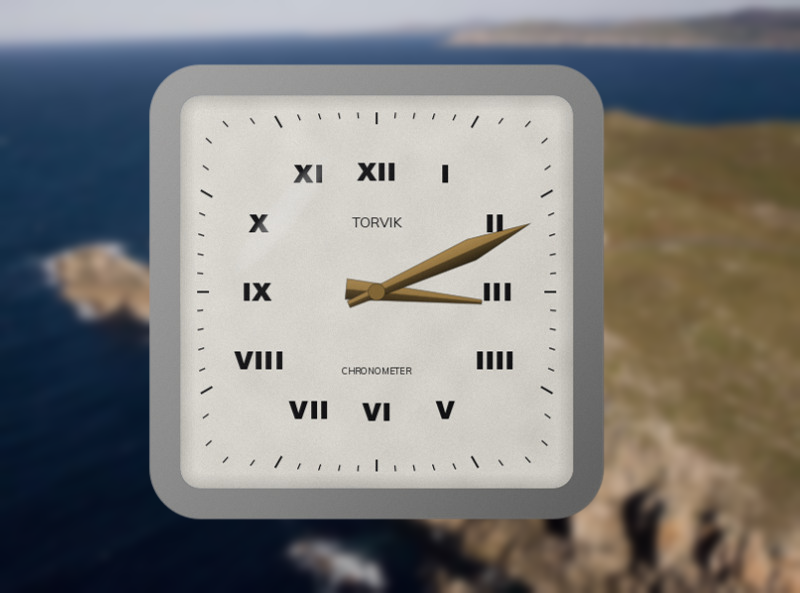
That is 3h11
